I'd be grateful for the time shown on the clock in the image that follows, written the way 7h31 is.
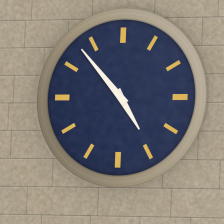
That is 4h53
